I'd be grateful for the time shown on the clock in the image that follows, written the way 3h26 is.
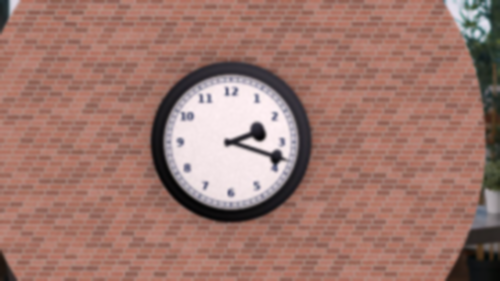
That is 2h18
